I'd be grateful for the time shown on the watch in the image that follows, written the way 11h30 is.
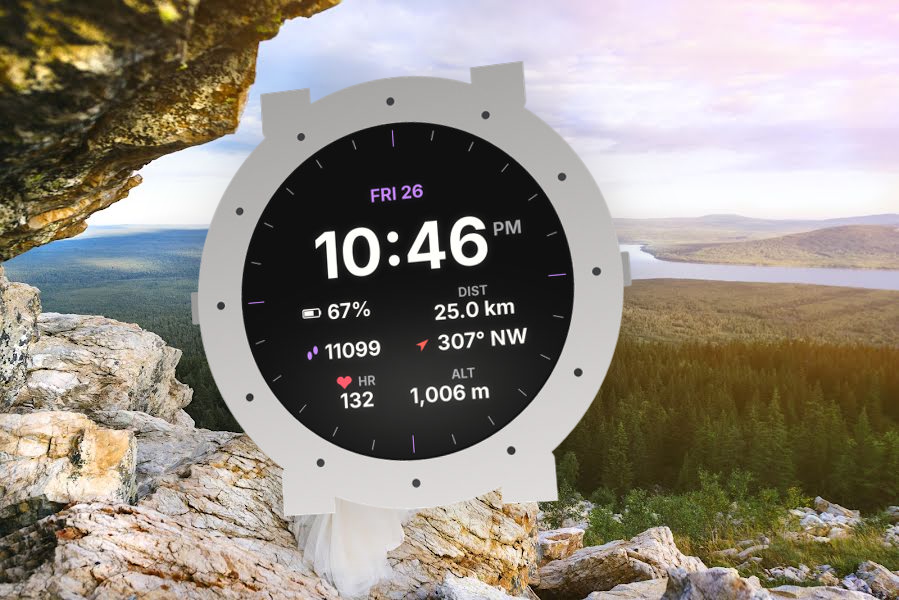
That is 10h46
